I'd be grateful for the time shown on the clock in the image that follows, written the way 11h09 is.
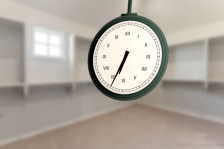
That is 6h34
